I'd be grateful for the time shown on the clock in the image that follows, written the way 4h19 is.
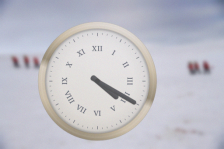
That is 4h20
